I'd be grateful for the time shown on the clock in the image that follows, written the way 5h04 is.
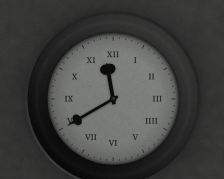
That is 11h40
